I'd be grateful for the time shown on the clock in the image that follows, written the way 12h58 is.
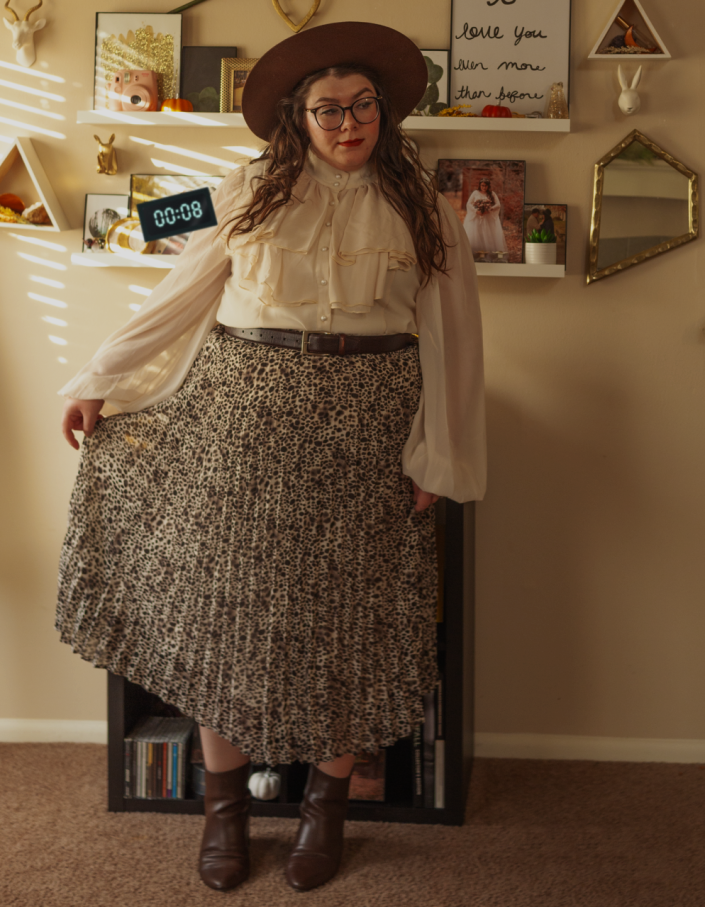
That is 0h08
